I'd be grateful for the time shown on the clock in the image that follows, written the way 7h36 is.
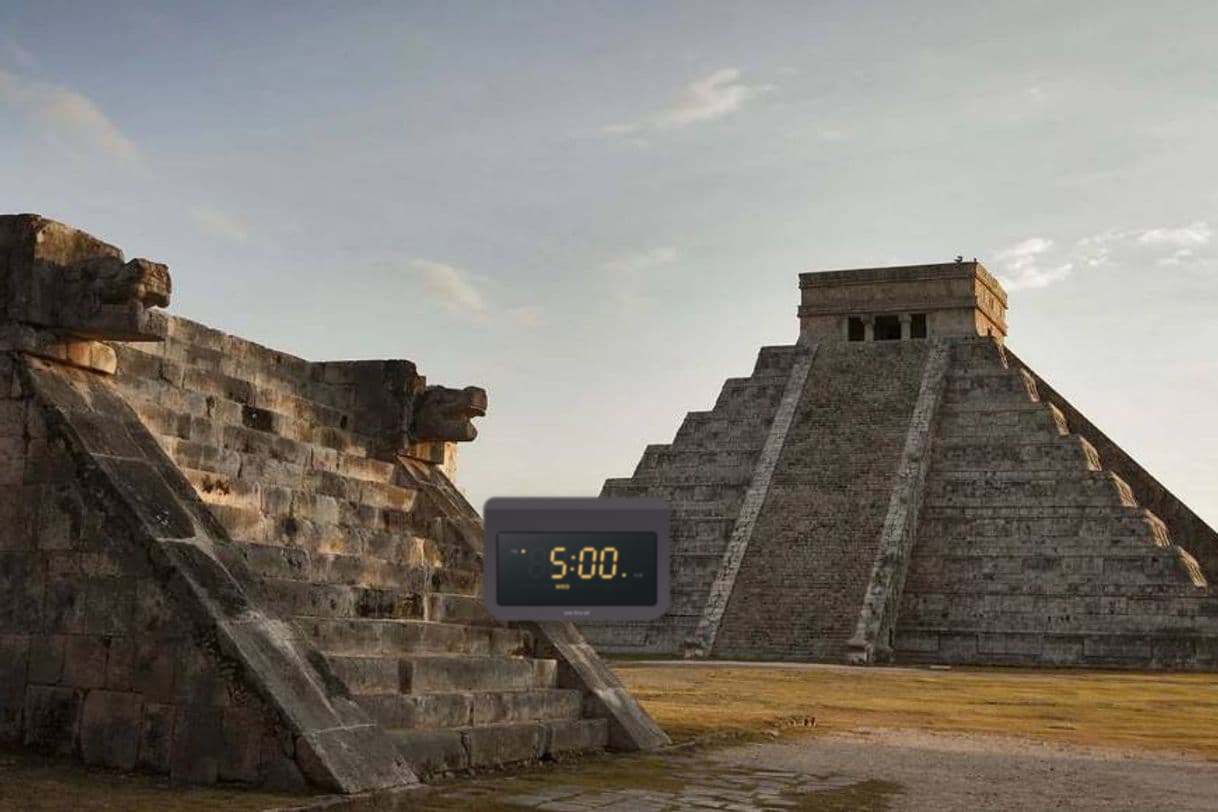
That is 5h00
